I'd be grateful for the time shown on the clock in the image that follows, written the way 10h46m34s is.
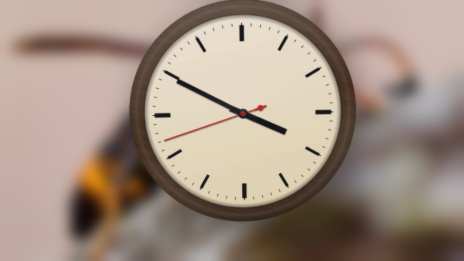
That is 3h49m42s
